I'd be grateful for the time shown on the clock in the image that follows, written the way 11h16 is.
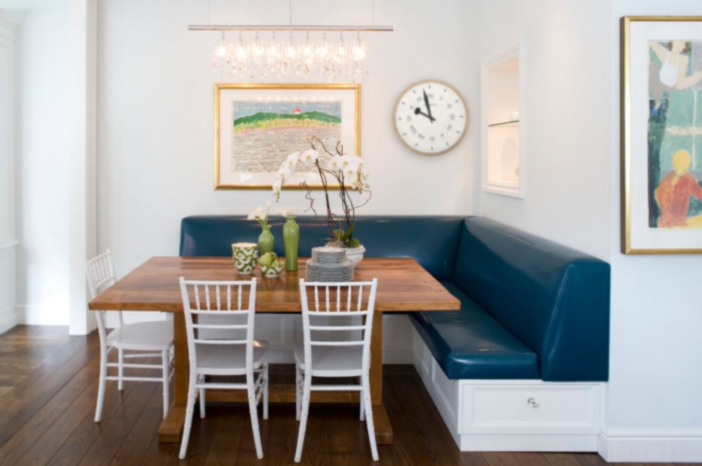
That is 9h58
